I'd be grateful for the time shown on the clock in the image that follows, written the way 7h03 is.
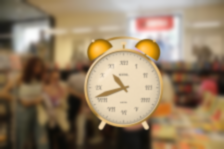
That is 10h42
